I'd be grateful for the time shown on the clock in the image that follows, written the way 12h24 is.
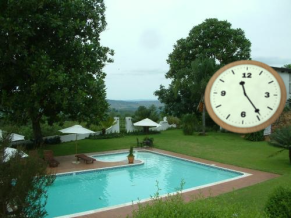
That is 11h24
